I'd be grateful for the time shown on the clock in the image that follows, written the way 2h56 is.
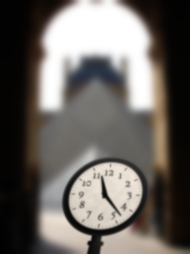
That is 11h23
